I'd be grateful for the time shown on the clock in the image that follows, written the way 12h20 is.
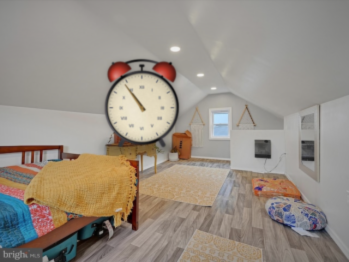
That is 10h54
